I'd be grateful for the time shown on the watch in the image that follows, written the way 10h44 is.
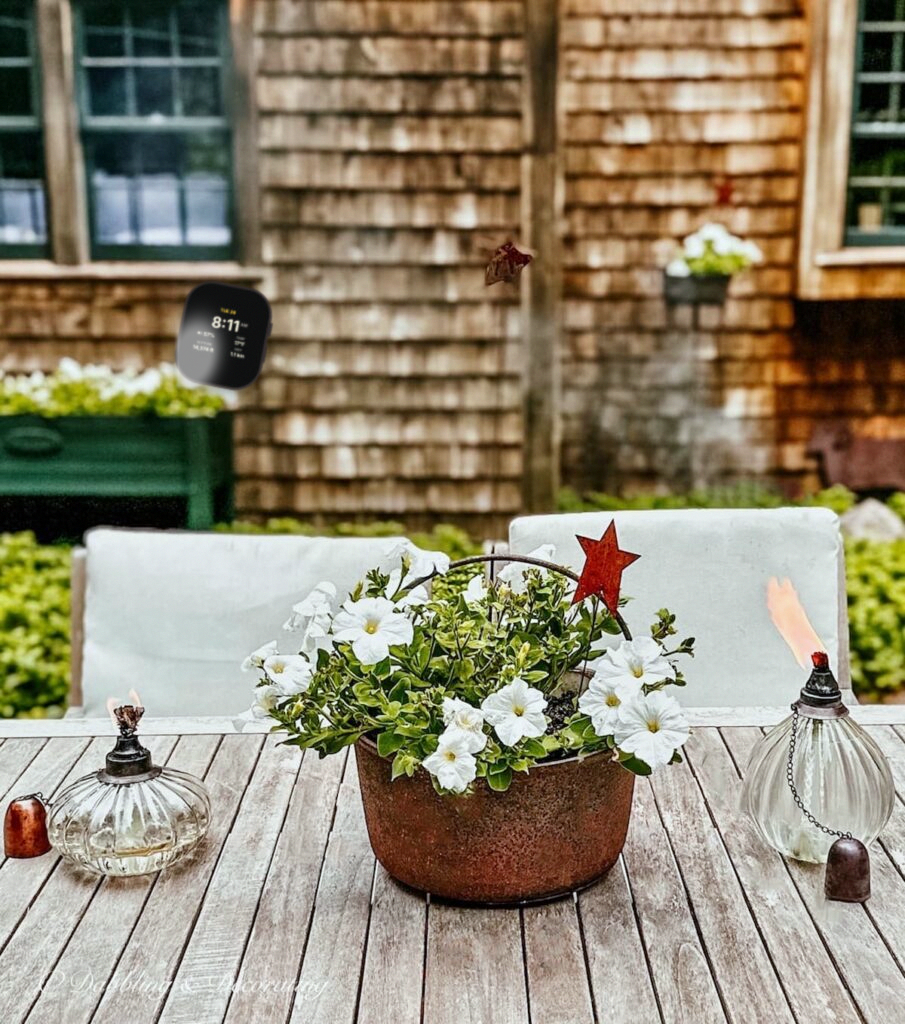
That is 8h11
